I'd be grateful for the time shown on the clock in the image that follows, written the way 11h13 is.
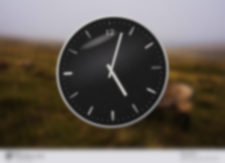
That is 5h03
